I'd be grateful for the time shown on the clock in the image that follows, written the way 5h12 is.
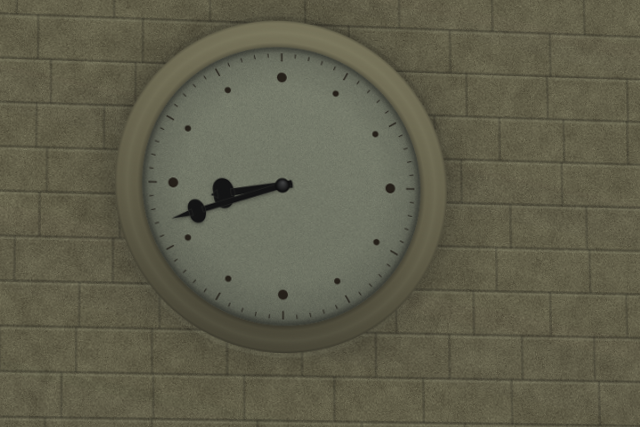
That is 8h42
